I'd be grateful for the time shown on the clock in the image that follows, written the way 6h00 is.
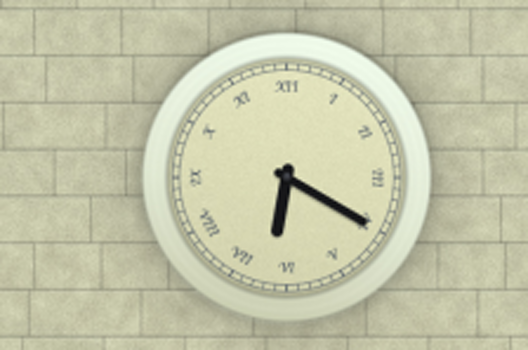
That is 6h20
